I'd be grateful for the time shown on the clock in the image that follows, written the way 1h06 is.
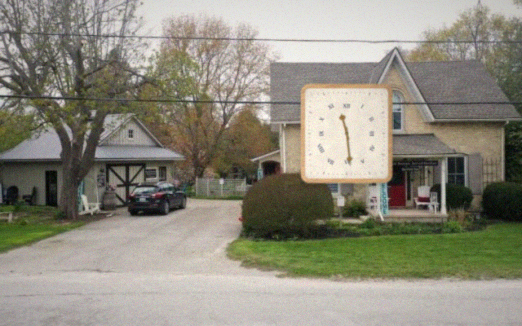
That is 11h29
